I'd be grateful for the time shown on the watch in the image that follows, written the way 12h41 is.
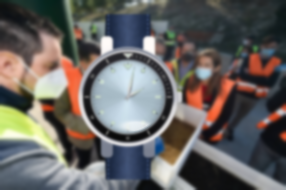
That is 2h02
